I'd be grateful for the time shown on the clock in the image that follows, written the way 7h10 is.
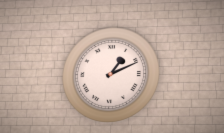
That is 1h11
